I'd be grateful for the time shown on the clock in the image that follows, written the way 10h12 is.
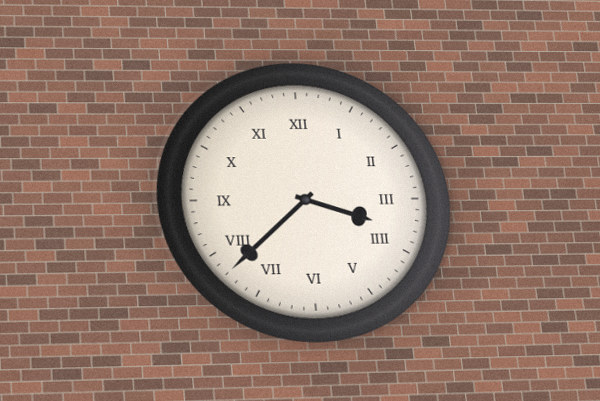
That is 3h38
